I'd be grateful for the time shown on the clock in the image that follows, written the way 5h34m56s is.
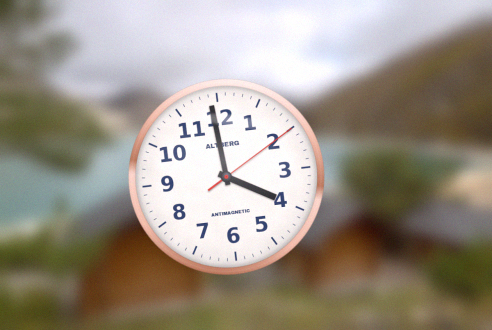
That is 3h59m10s
